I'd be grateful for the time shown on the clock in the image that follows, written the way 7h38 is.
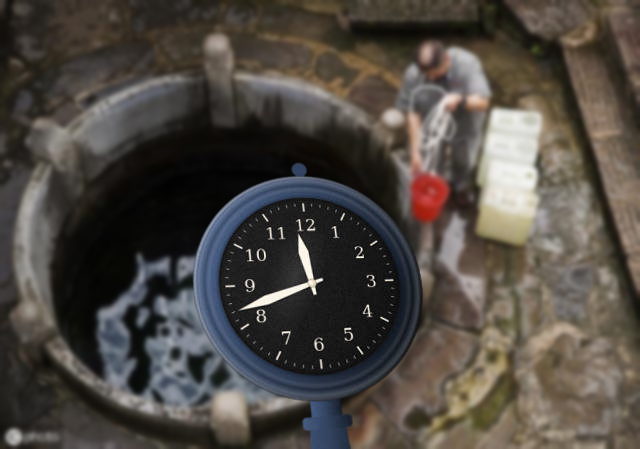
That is 11h42
